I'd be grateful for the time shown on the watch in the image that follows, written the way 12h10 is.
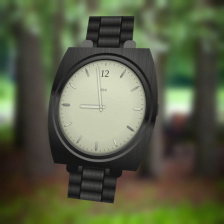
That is 8h58
